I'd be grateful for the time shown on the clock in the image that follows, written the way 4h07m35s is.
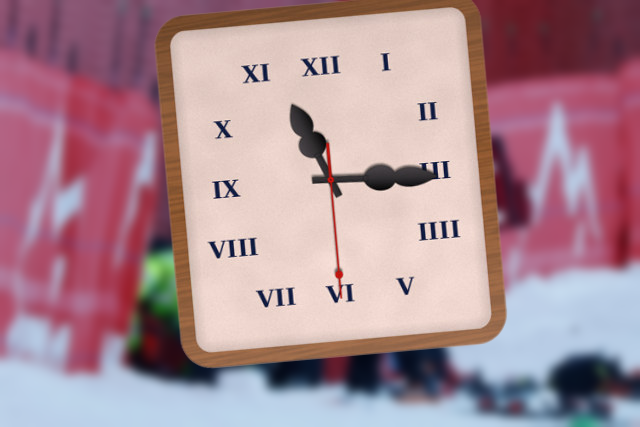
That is 11h15m30s
